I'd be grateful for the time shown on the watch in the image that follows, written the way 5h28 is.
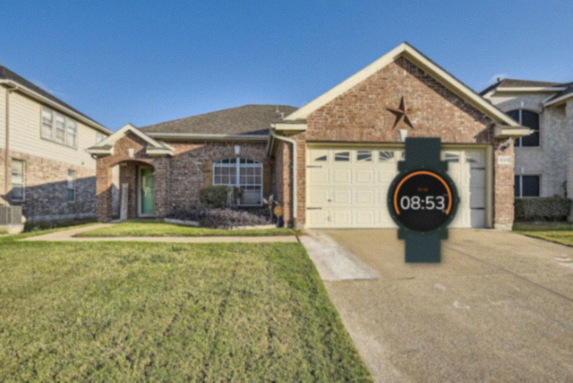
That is 8h53
